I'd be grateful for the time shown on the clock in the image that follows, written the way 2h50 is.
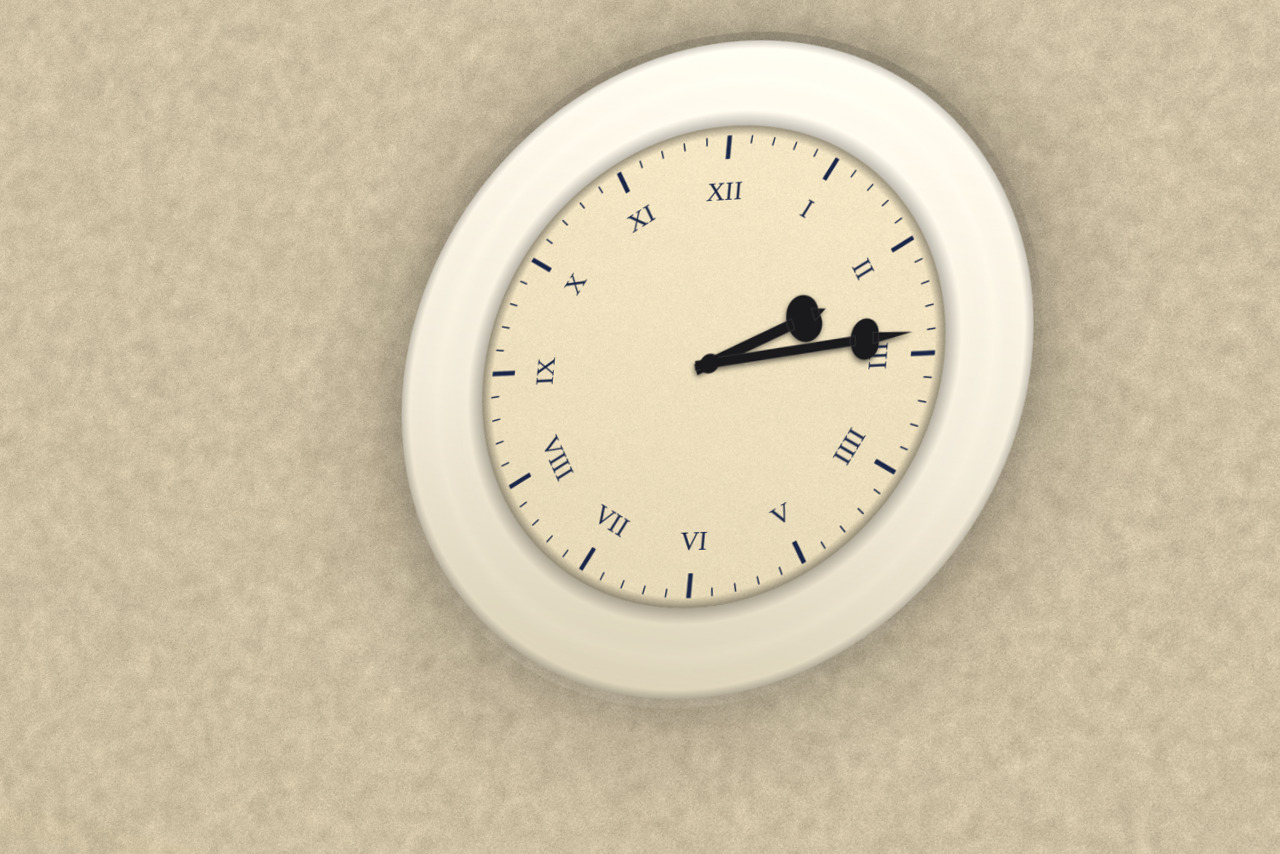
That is 2h14
